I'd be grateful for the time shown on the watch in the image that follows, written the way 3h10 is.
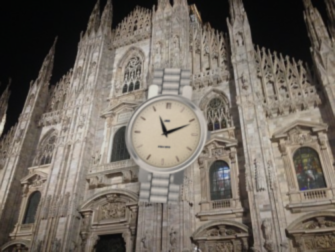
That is 11h11
